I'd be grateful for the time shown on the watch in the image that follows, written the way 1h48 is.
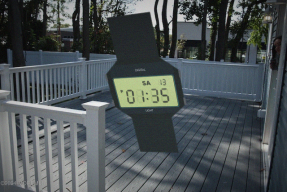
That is 1h35
